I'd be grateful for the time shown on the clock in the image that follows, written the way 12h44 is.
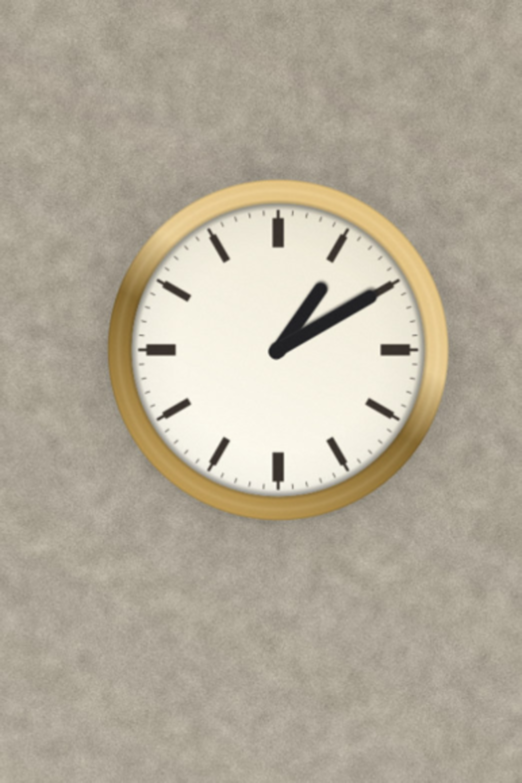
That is 1h10
